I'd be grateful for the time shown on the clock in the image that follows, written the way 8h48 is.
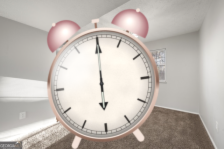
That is 6h00
